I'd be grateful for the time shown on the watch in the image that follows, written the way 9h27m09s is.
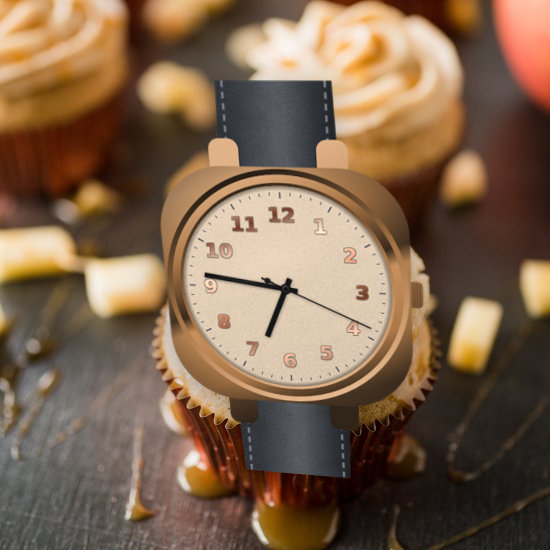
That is 6h46m19s
